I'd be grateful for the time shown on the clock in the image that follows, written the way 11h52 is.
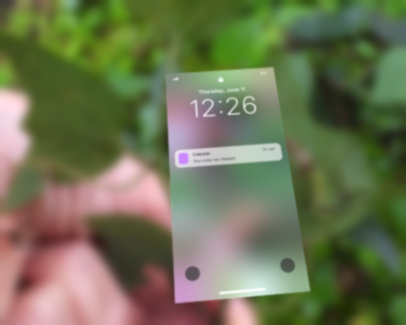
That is 12h26
